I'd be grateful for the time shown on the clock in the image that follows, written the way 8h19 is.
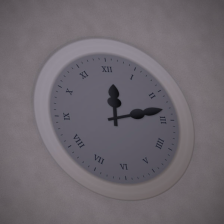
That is 12h13
